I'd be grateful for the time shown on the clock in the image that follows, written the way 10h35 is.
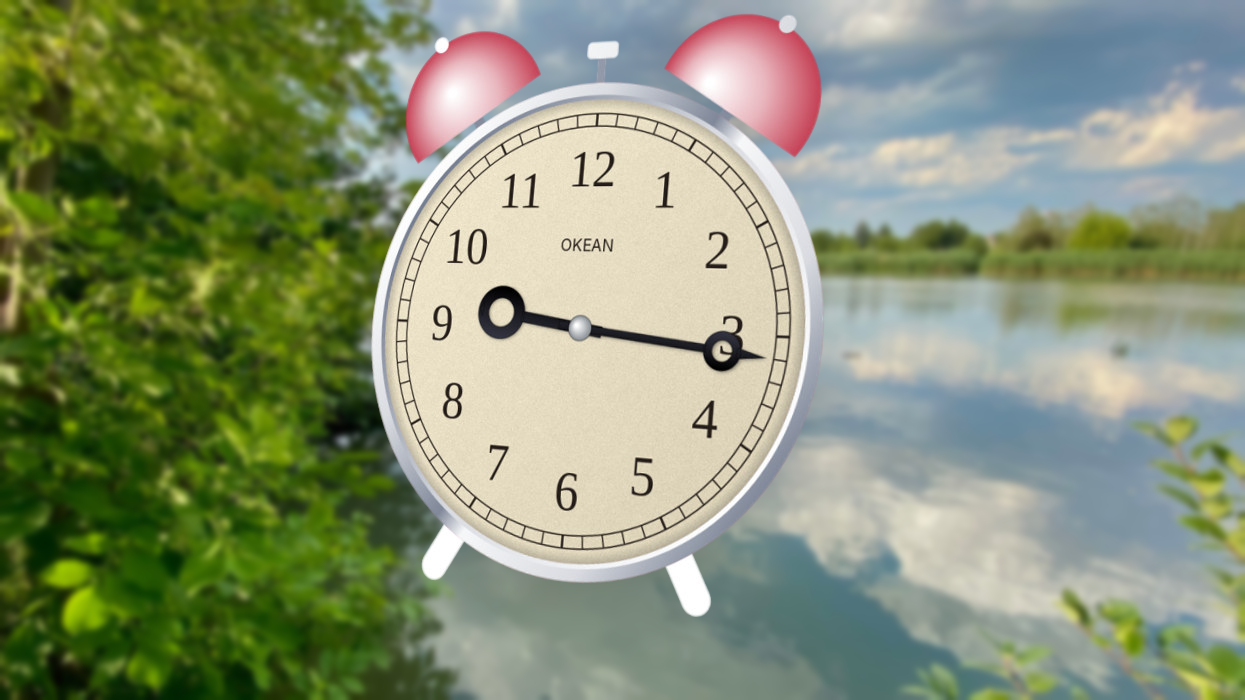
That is 9h16
